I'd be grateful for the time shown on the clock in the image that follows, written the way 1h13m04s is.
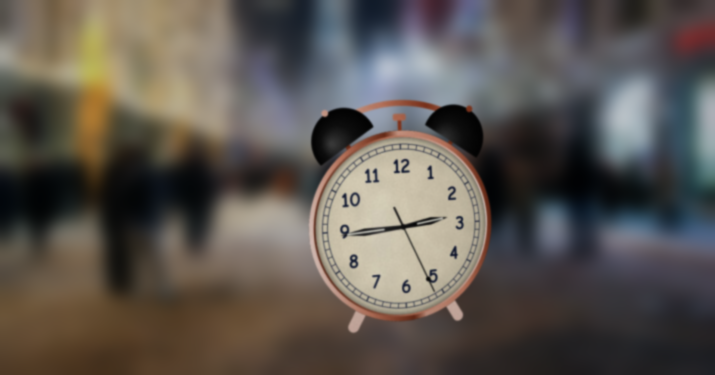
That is 2h44m26s
